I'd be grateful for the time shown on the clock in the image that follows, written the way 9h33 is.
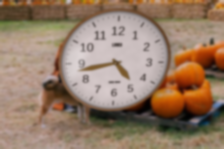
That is 4h43
